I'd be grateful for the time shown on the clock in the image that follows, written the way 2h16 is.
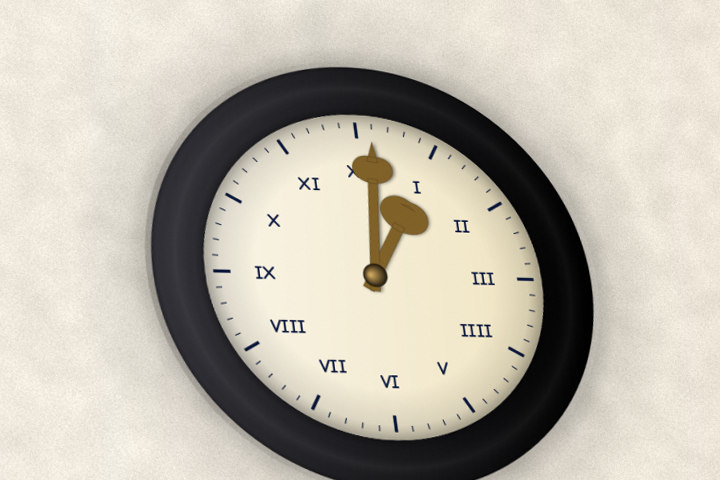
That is 1h01
